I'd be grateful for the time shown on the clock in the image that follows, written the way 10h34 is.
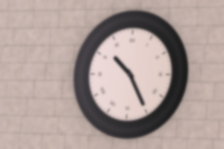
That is 10h25
